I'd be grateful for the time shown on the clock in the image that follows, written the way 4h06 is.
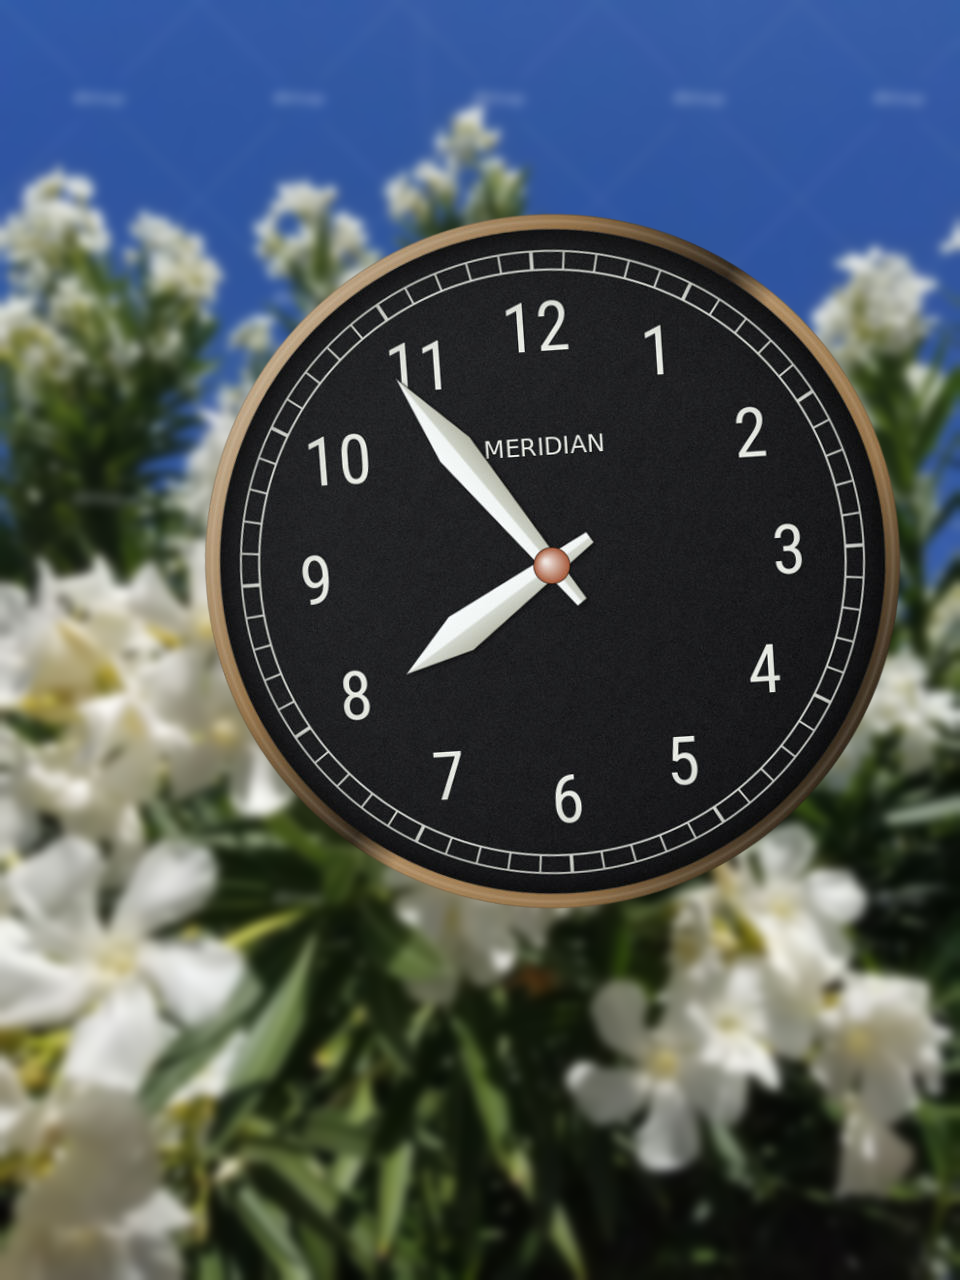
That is 7h54
